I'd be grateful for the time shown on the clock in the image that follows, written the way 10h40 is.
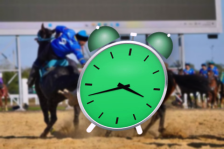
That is 3h42
